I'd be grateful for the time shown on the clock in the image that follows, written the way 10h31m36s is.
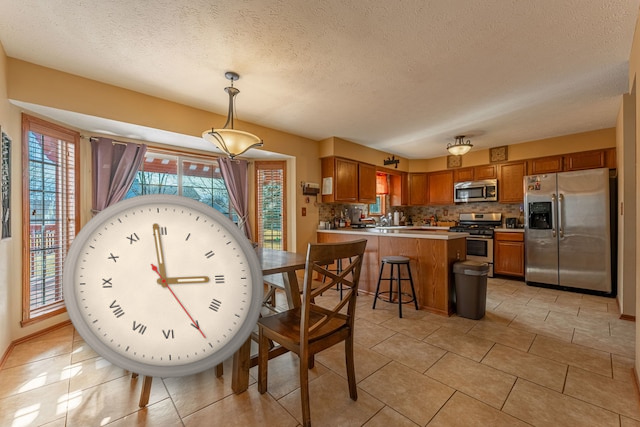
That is 2h59m25s
